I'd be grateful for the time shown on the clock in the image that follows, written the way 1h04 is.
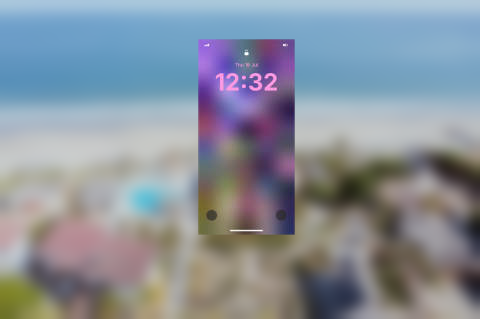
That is 12h32
